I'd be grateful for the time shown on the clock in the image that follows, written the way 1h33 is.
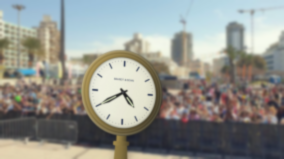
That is 4h40
